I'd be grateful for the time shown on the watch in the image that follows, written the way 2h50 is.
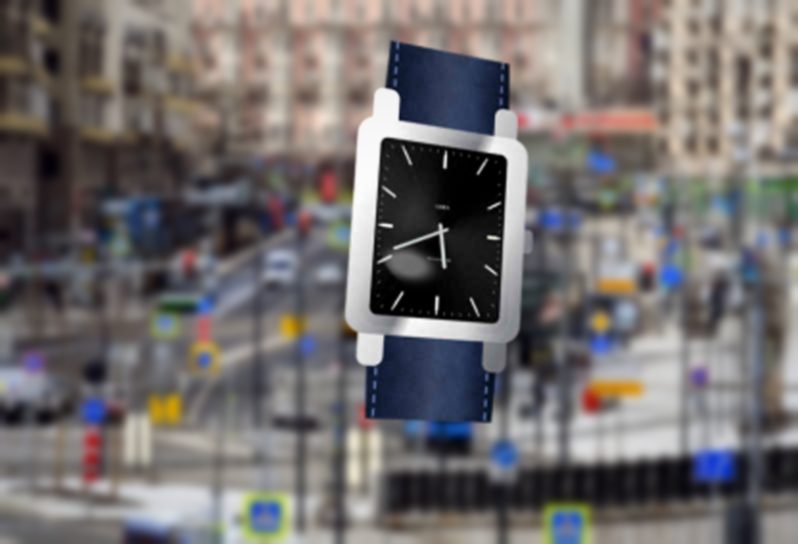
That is 5h41
